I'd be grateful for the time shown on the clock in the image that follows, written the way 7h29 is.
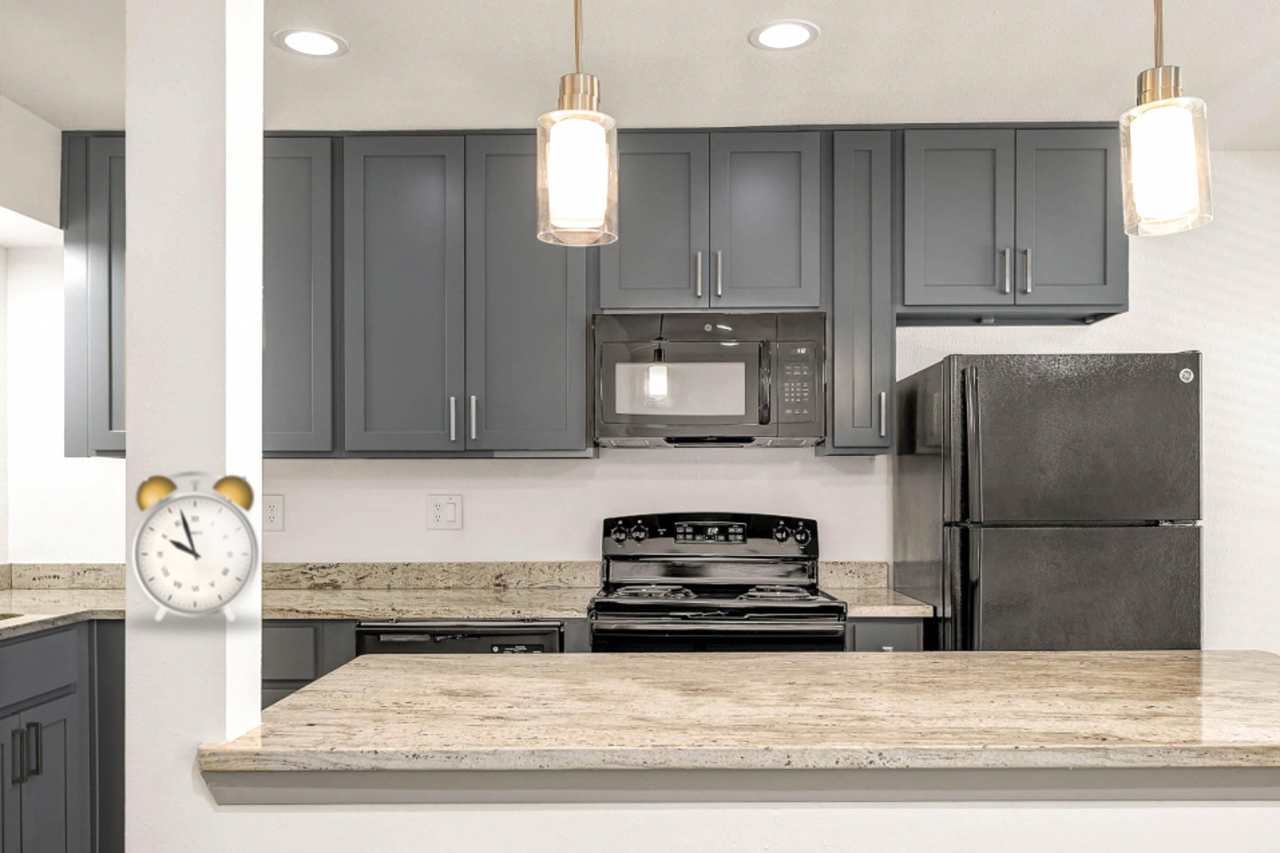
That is 9h57
